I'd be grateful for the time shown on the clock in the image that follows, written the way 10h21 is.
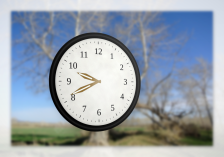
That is 9h41
